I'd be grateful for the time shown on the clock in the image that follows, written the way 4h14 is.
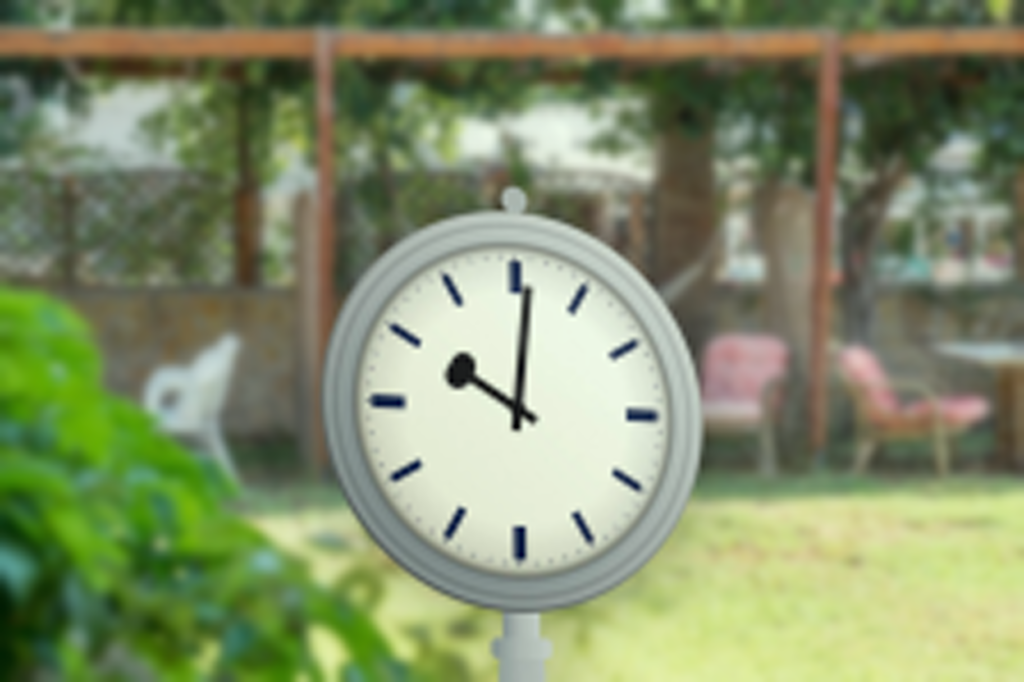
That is 10h01
